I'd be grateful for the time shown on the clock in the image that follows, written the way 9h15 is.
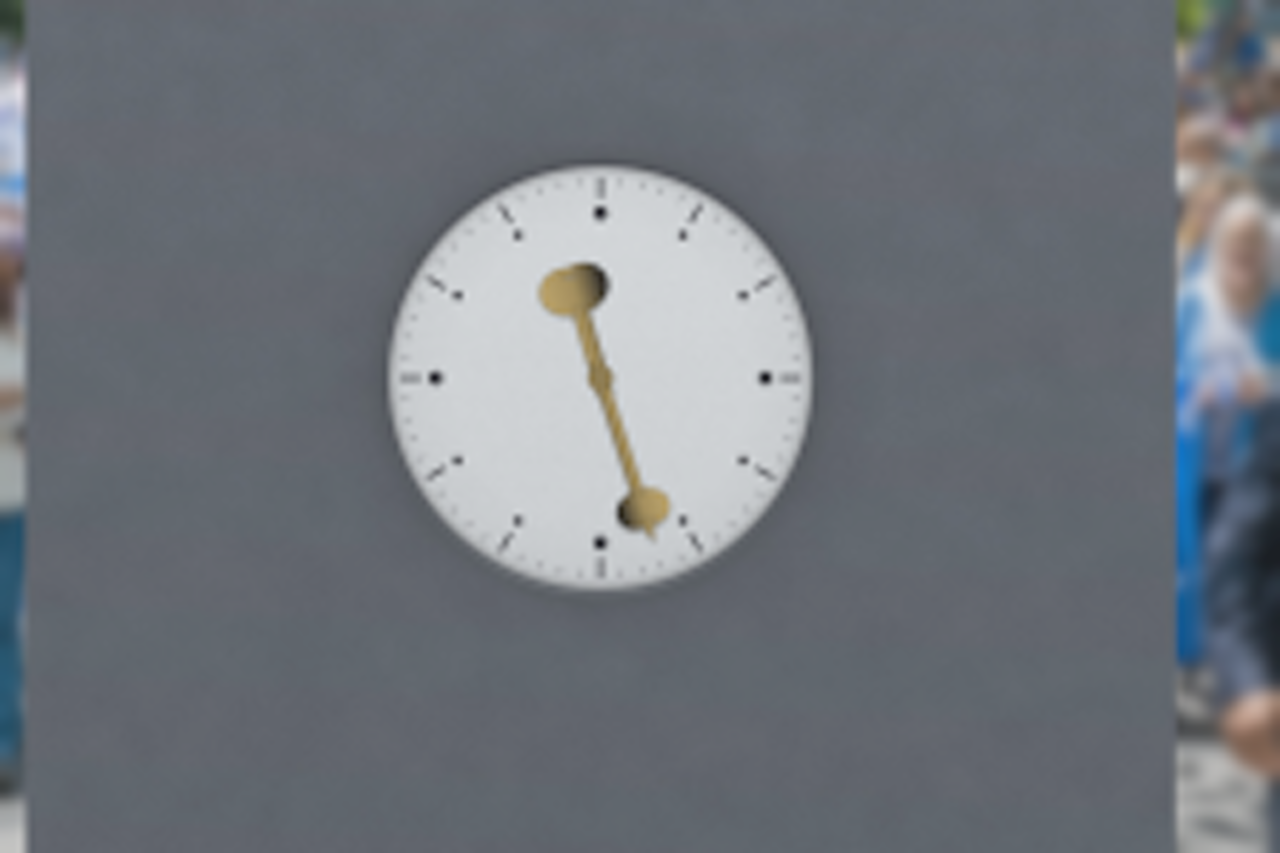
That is 11h27
